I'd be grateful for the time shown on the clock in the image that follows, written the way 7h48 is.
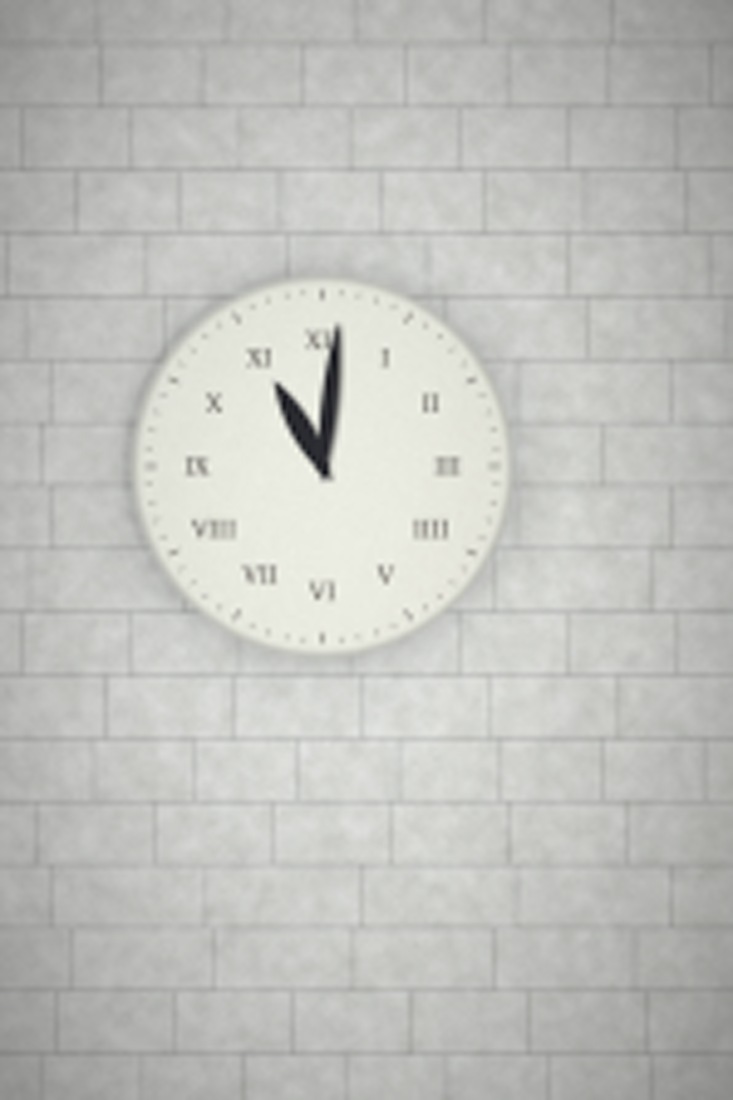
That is 11h01
